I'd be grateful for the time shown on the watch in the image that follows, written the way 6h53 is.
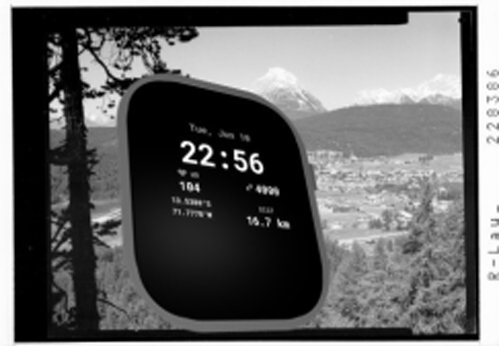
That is 22h56
